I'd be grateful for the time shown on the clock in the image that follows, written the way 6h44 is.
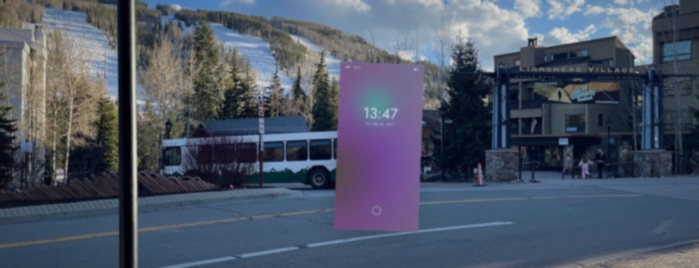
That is 13h47
